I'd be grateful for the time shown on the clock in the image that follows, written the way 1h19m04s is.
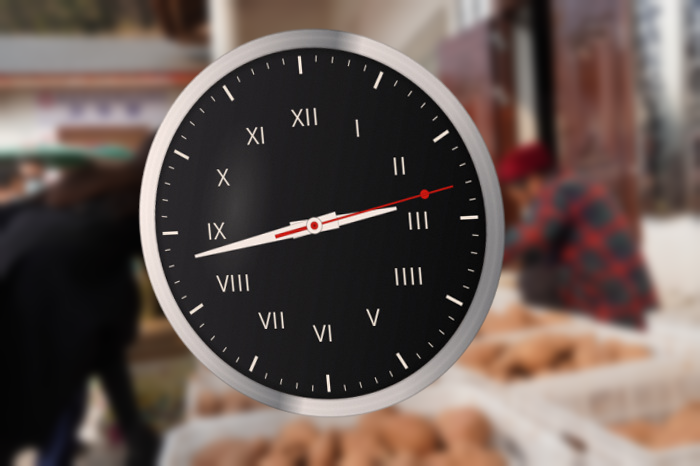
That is 2h43m13s
